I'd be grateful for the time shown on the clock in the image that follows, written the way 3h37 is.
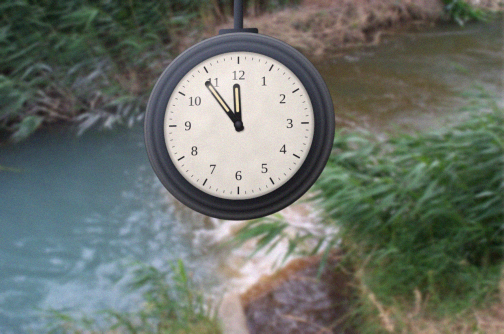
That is 11h54
